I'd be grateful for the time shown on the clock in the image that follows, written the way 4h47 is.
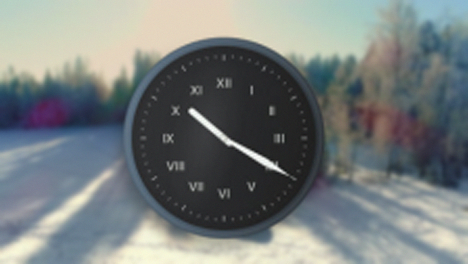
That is 10h20
